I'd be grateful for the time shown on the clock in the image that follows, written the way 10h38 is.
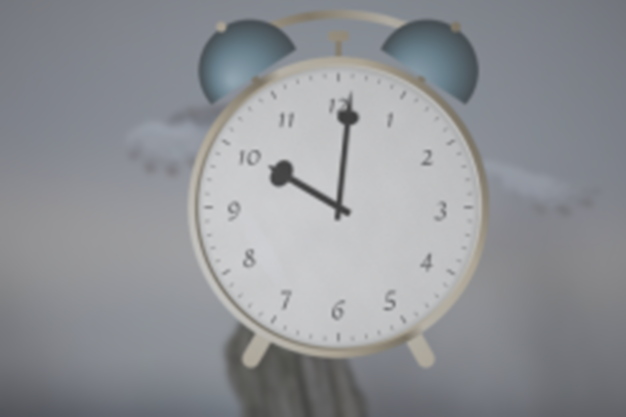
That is 10h01
